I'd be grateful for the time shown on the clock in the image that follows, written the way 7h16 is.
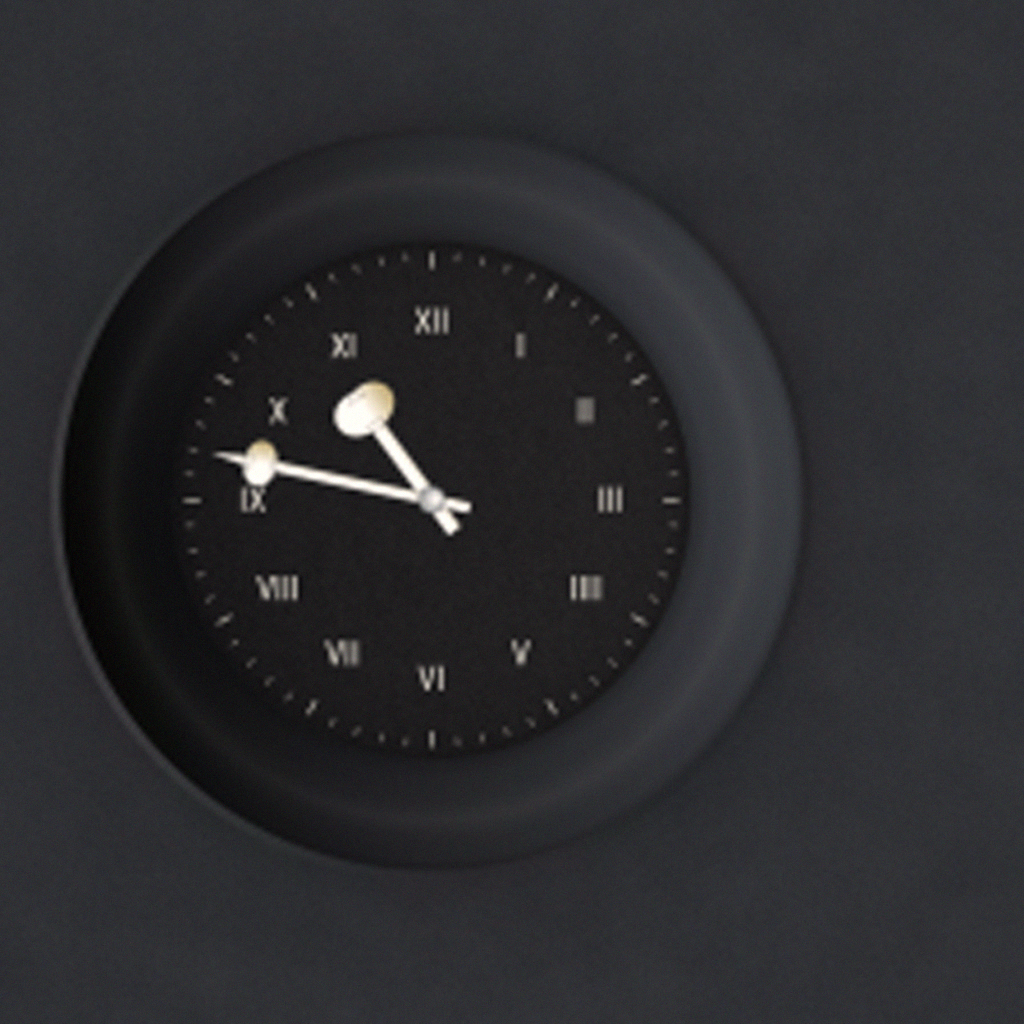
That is 10h47
